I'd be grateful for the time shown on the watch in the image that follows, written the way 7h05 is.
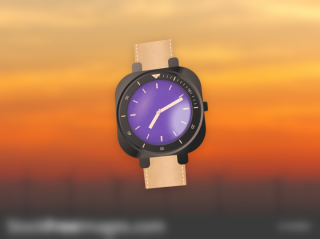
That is 7h11
